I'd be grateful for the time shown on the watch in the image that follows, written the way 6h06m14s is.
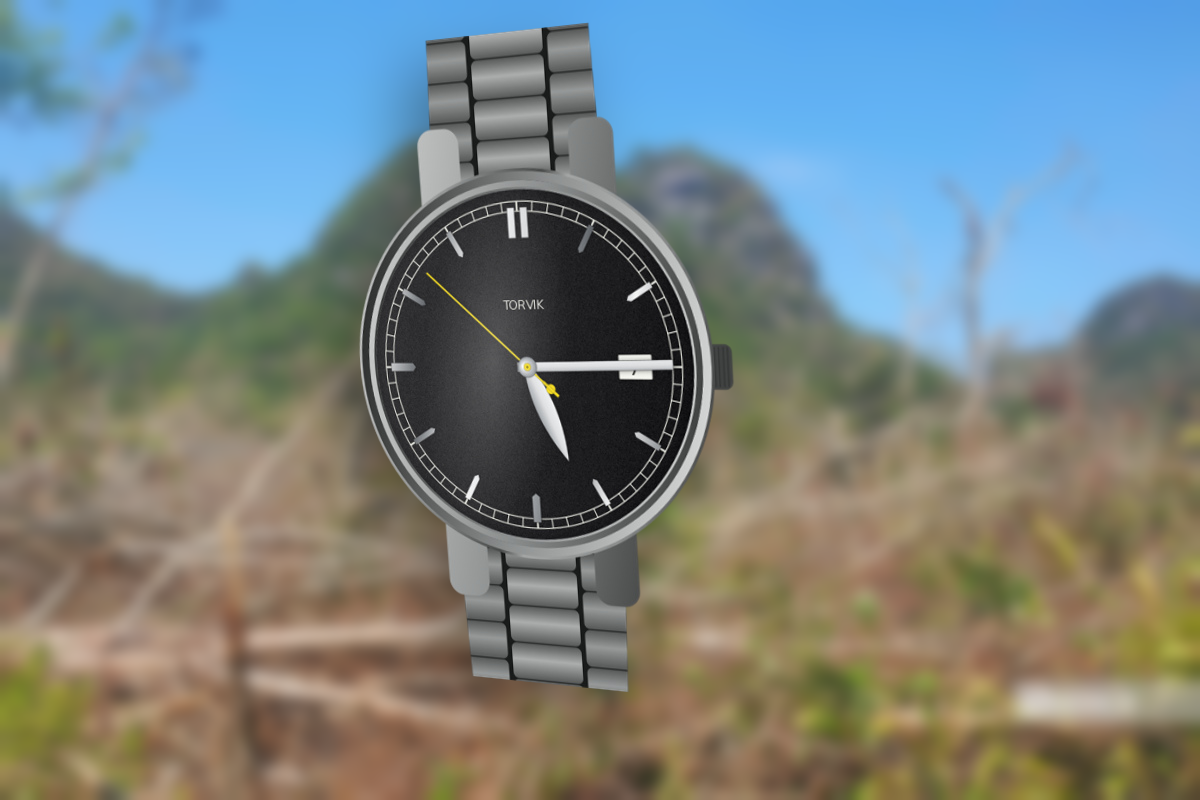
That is 5h14m52s
